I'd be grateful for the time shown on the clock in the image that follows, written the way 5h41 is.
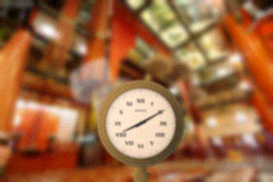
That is 8h10
